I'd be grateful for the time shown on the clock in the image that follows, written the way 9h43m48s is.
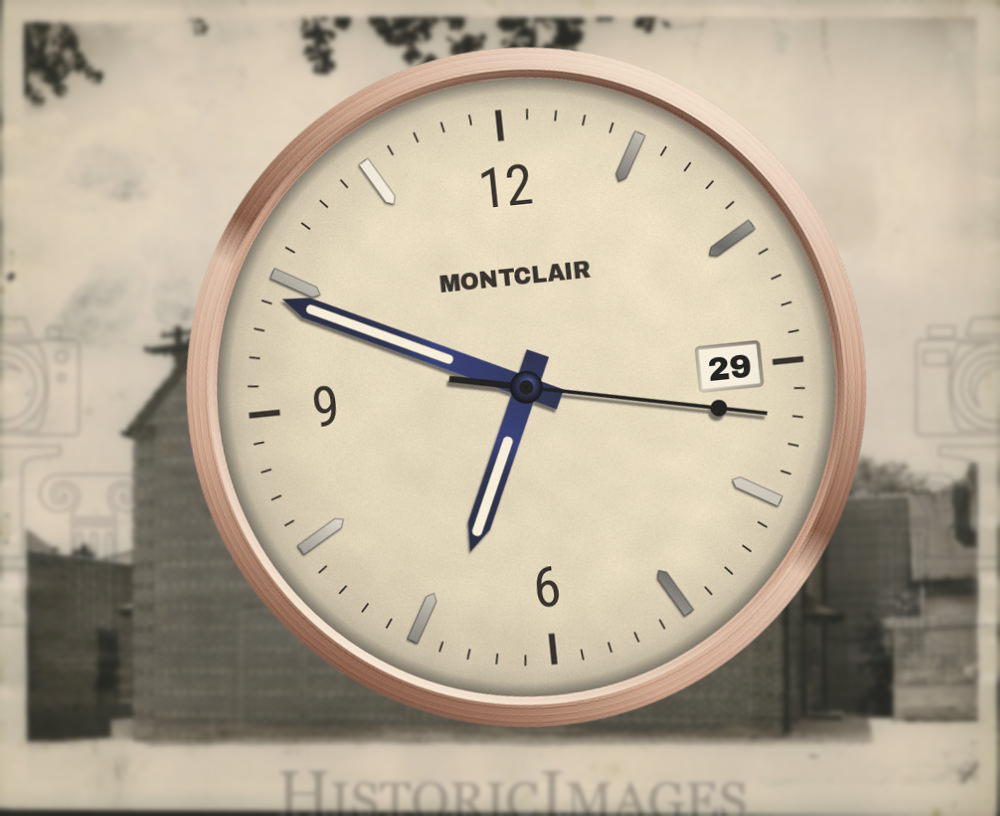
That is 6h49m17s
